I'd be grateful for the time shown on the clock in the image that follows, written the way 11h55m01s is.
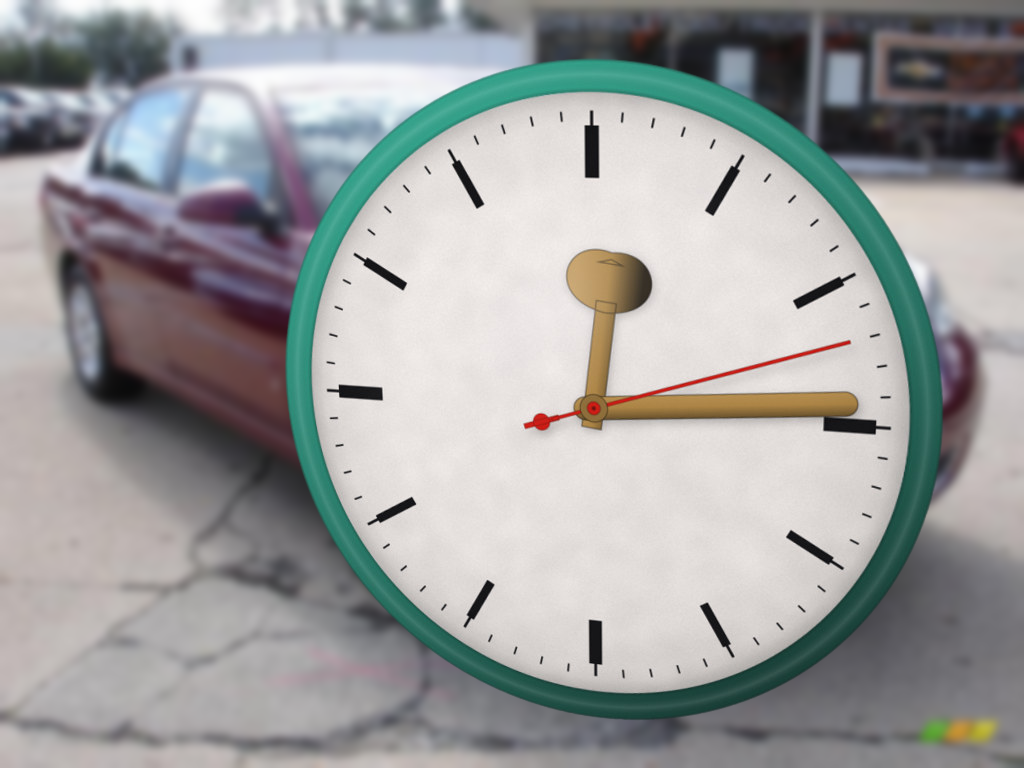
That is 12h14m12s
